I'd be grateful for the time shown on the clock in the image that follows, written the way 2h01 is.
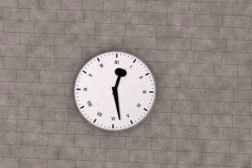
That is 12h28
